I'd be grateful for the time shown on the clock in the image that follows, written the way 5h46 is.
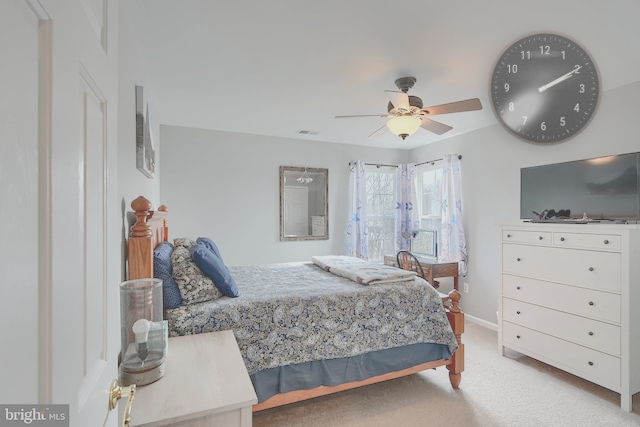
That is 2h10
